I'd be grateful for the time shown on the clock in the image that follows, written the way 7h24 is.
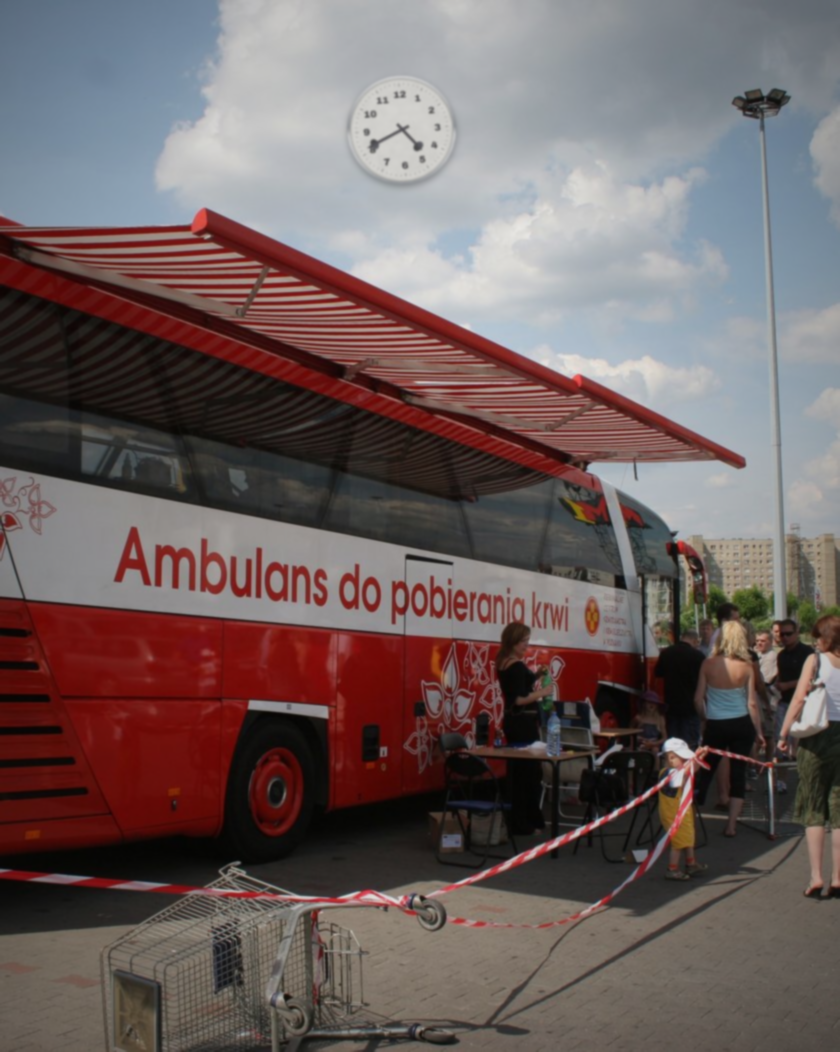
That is 4h41
